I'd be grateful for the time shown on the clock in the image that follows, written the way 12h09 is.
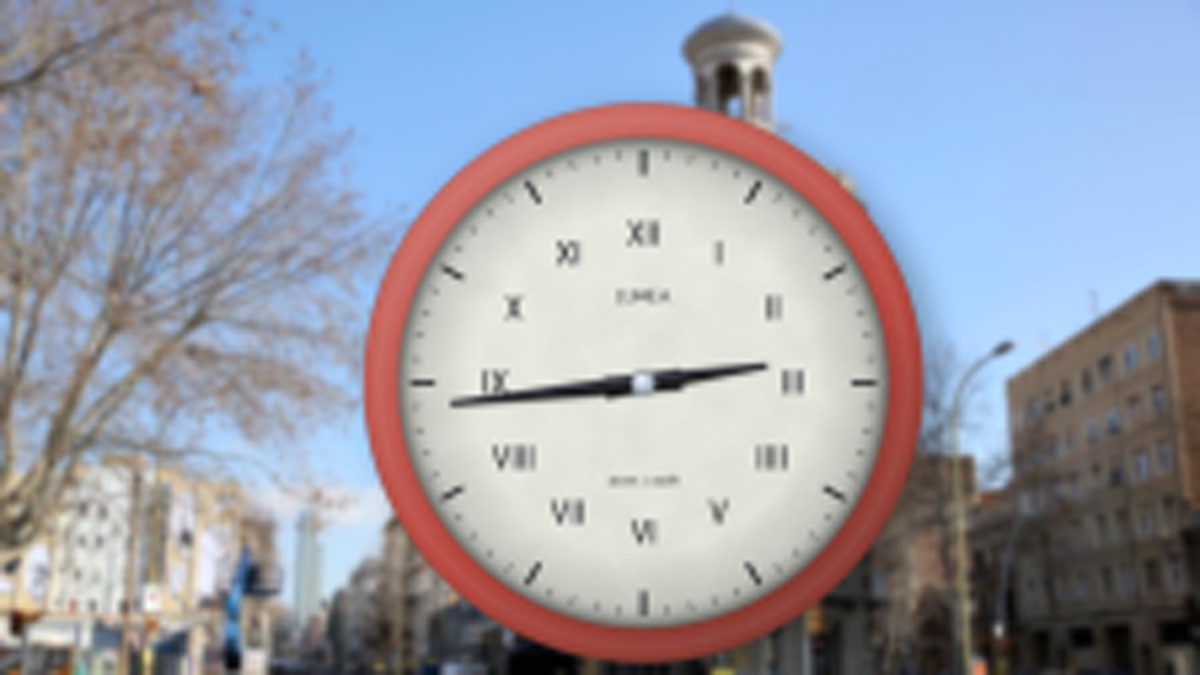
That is 2h44
